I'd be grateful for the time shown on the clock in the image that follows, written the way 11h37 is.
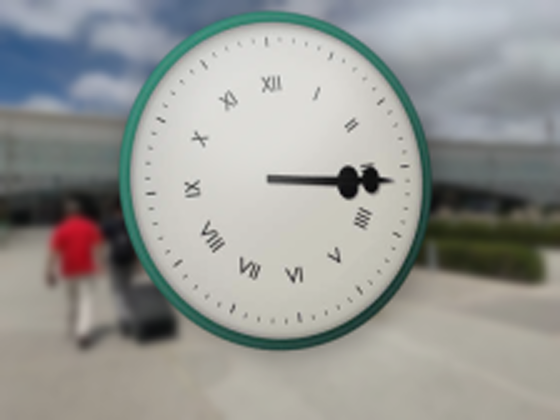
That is 3h16
